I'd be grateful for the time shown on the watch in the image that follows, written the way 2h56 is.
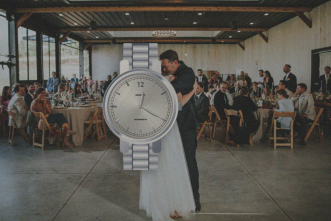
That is 12h20
